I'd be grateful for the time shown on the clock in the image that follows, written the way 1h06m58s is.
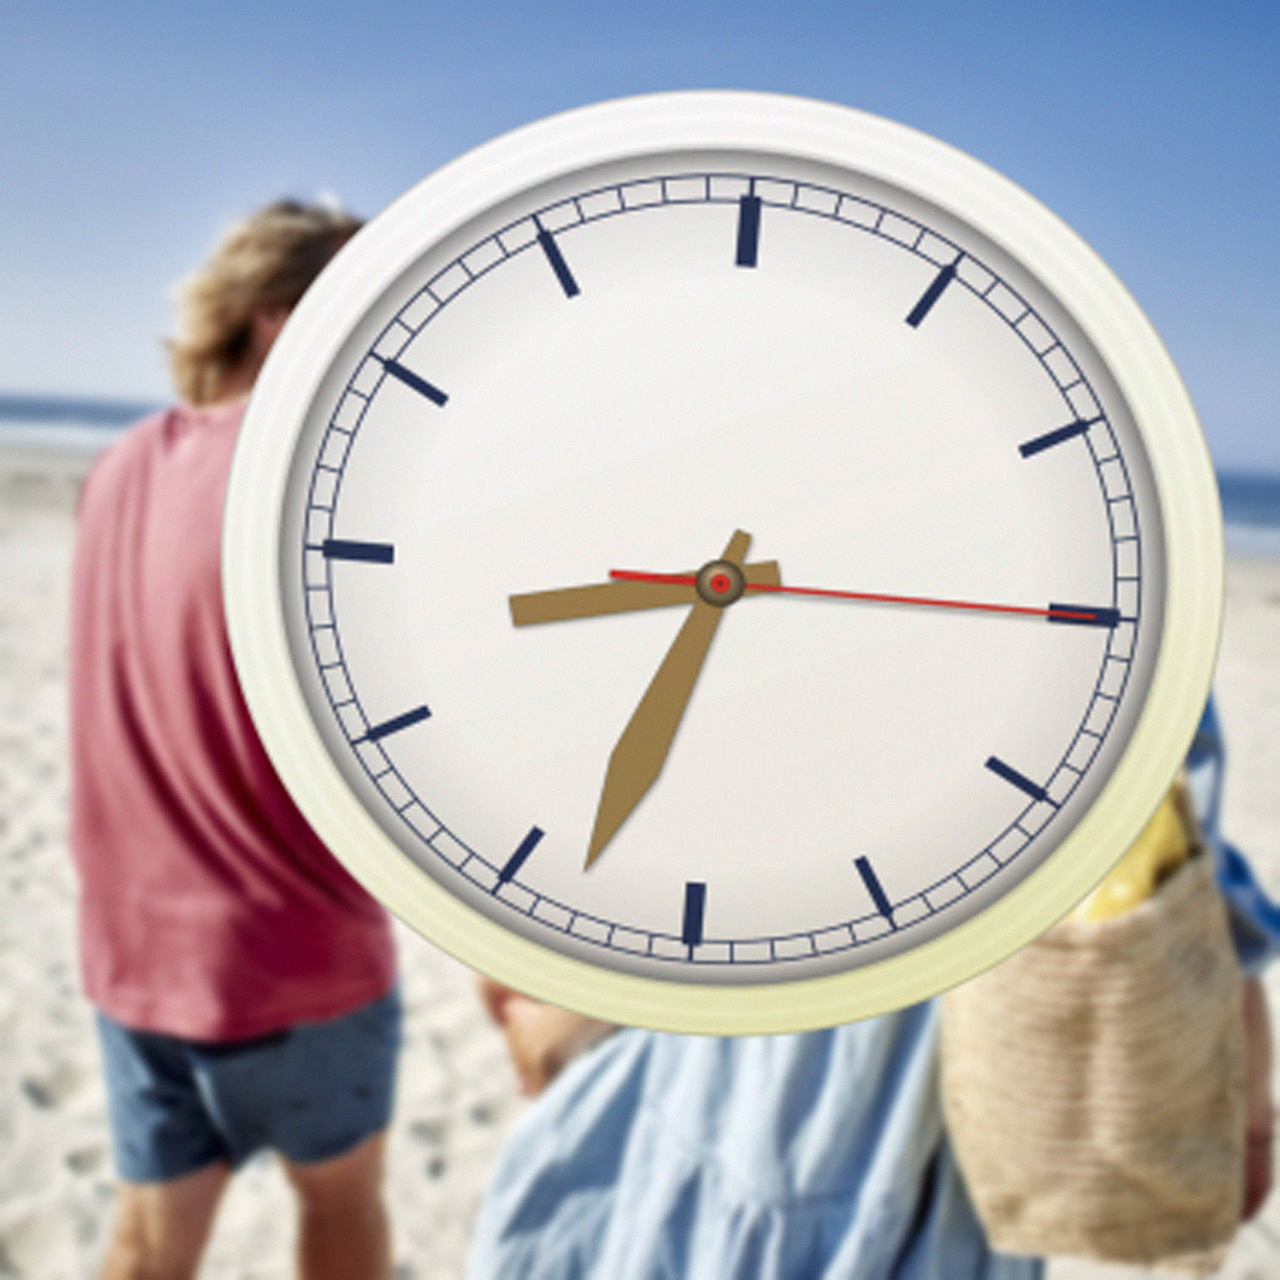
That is 8h33m15s
